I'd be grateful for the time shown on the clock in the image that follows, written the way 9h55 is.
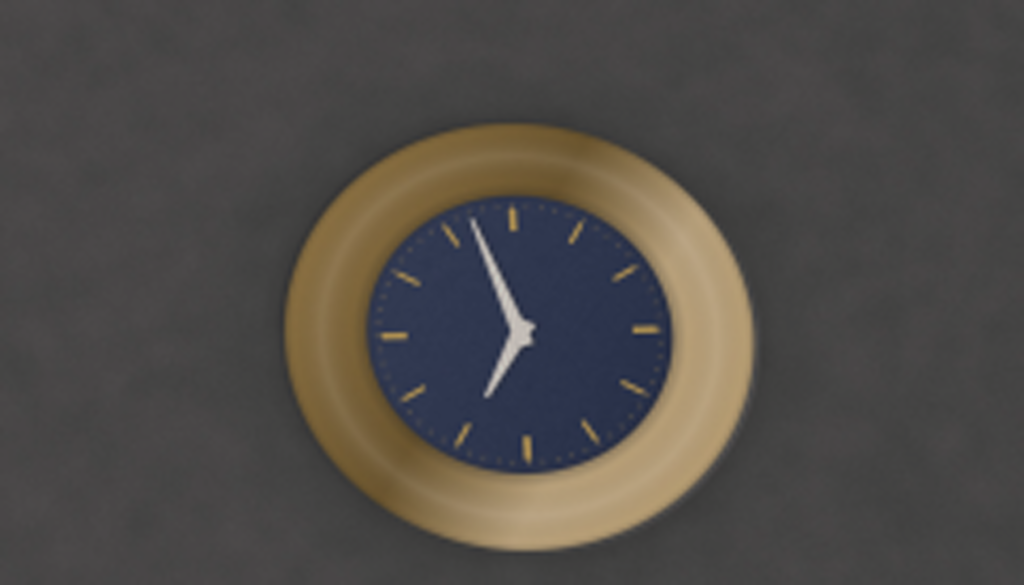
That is 6h57
